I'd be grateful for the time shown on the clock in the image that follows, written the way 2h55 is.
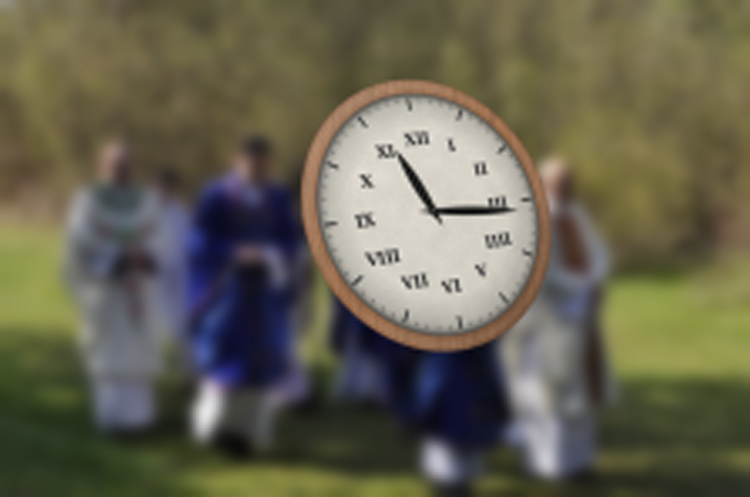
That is 11h16
